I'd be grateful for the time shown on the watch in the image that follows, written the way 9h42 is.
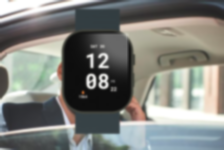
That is 12h08
